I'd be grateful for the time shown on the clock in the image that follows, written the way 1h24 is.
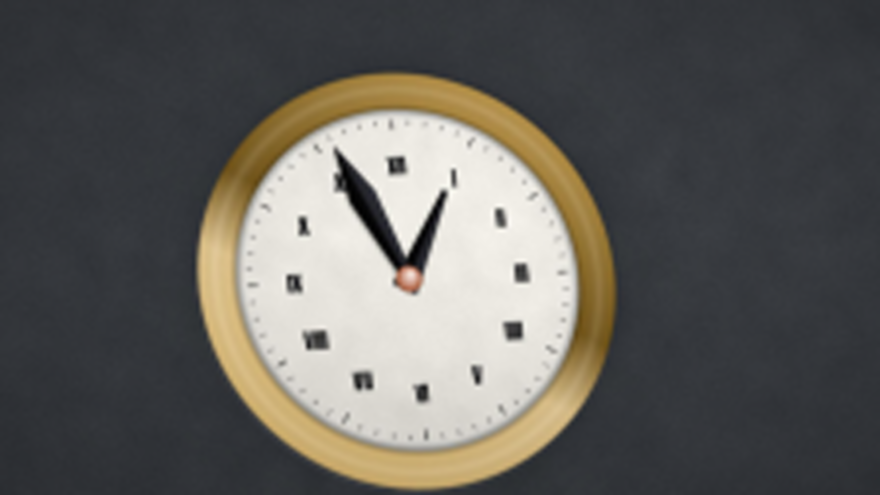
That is 12h56
